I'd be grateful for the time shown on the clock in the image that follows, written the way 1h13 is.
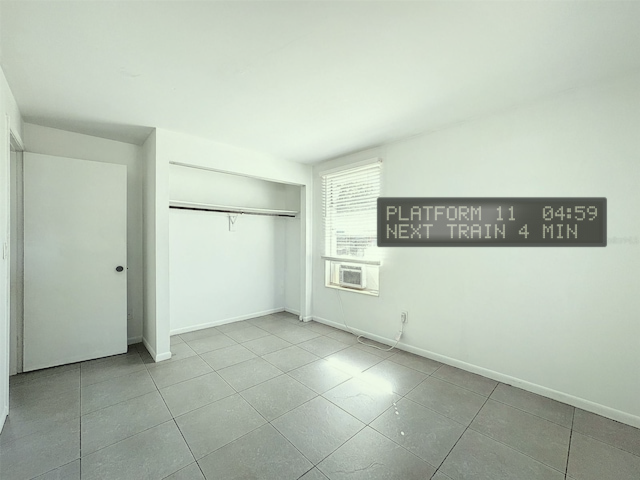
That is 4h59
